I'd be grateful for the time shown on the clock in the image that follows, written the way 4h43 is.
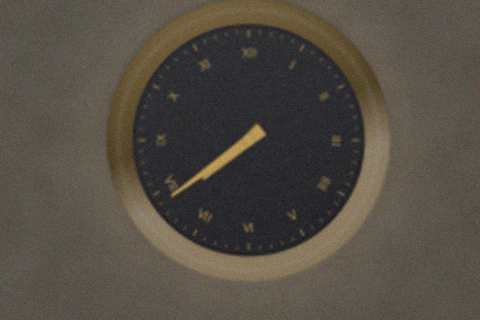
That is 7h39
